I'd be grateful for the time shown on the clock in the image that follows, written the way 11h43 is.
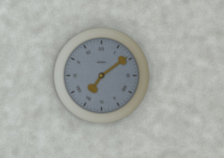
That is 7h09
